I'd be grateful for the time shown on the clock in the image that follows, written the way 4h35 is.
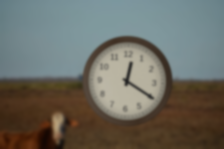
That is 12h20
